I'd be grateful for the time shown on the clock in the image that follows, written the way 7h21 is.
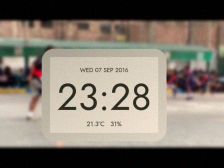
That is 23h28
